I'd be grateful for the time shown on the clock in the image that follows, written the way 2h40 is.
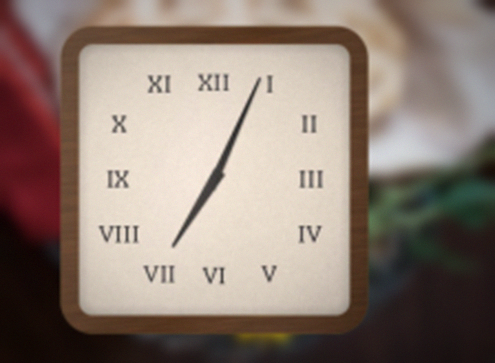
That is 7h04
